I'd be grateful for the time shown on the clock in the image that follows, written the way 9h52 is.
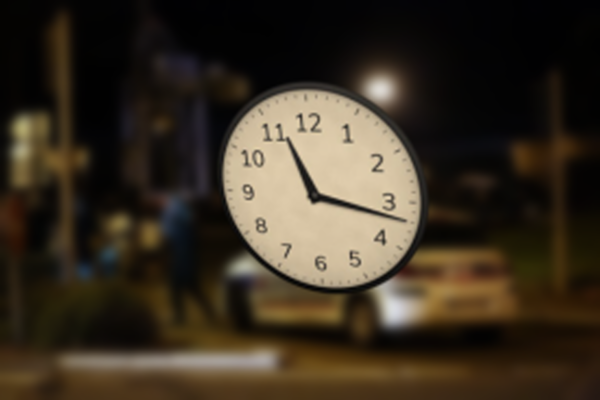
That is 11h17
